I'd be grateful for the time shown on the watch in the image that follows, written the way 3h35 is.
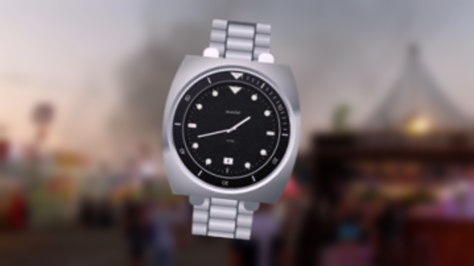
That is 1h42
